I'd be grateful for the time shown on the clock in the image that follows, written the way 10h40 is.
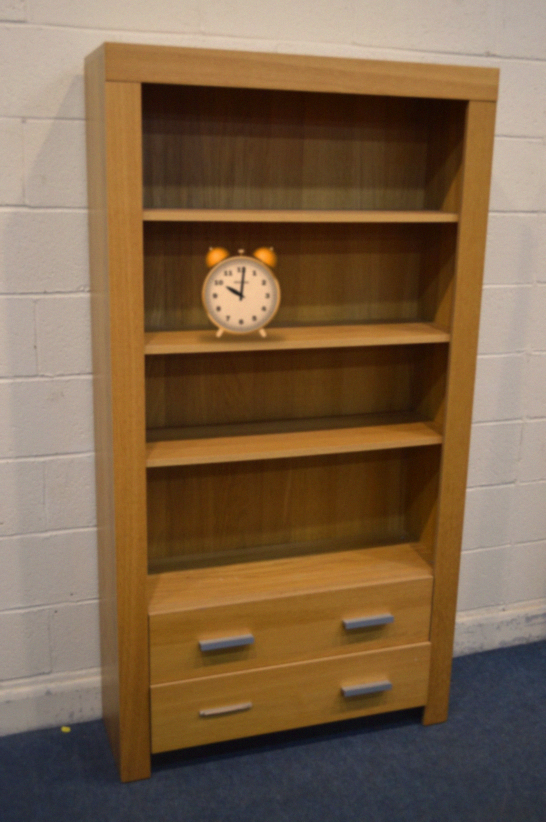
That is 10h01
